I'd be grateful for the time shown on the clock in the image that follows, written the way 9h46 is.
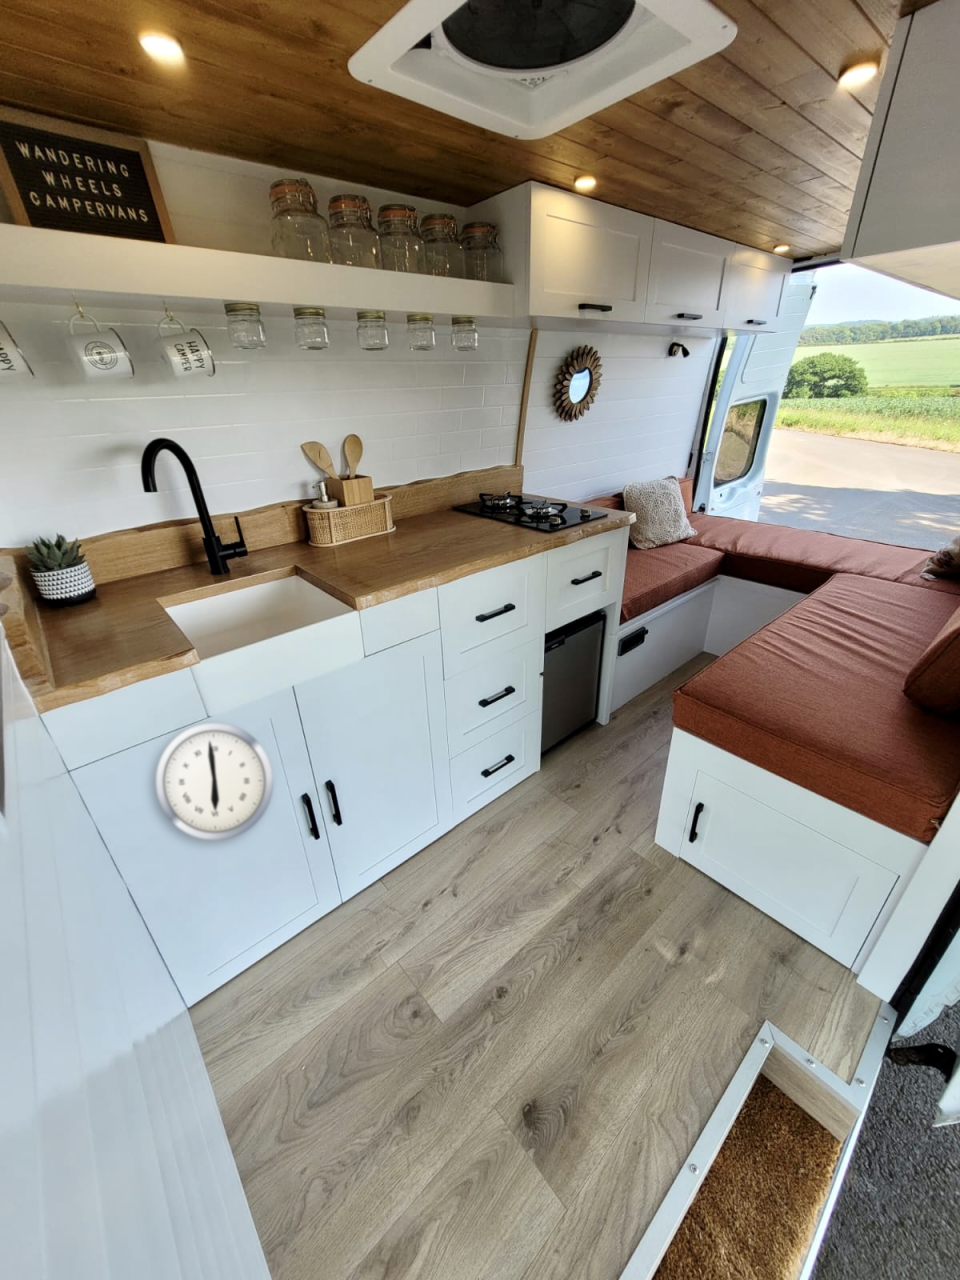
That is 5h59
